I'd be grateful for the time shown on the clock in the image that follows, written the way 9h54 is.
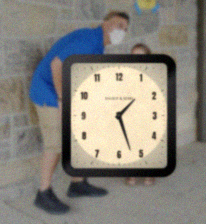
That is 1h27
